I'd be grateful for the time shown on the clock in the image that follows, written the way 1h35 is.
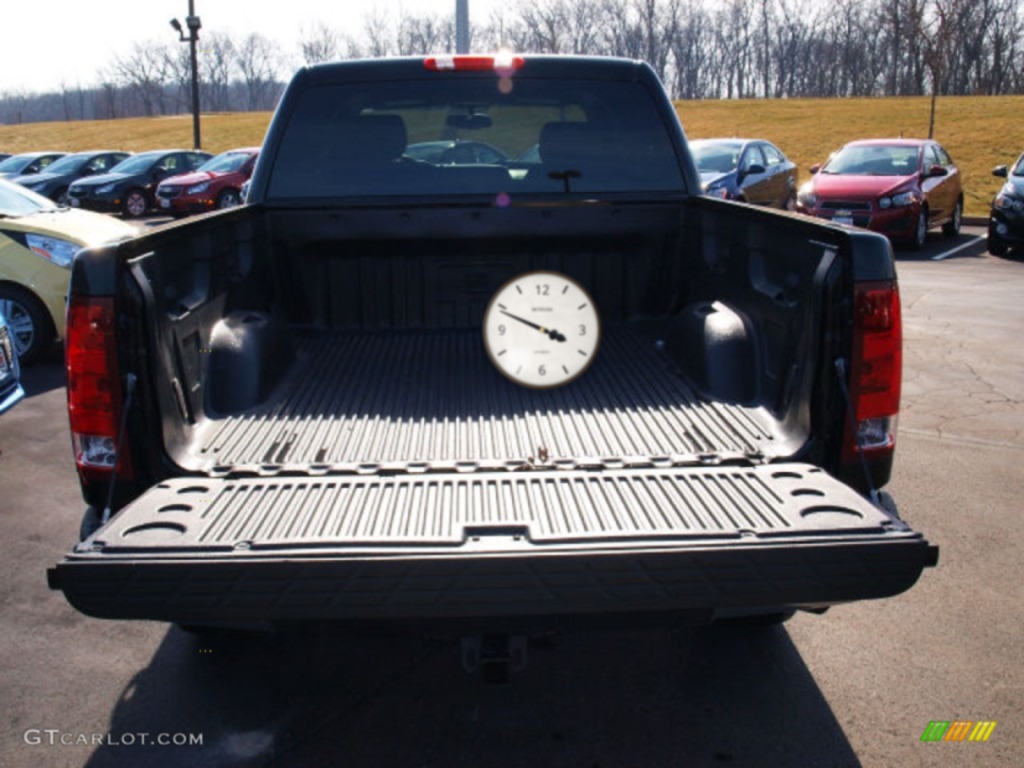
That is 3h49
